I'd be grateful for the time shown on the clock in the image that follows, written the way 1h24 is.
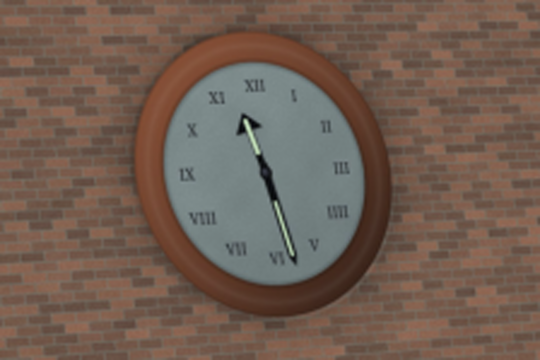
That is 11h28
